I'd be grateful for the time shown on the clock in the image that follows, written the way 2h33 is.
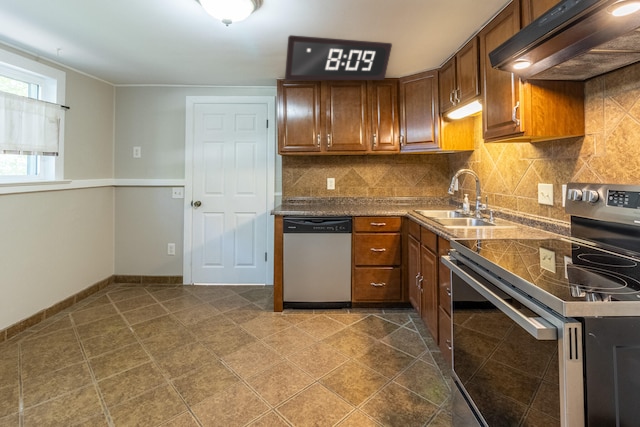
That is 8h09
